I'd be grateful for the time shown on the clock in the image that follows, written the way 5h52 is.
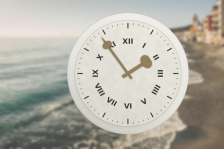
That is 1h54
